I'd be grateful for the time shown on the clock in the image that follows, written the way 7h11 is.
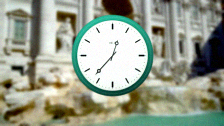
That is 12h37
